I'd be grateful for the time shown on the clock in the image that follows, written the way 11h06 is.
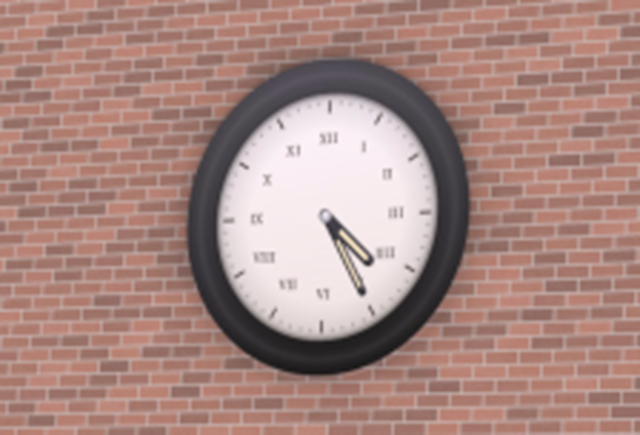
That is 4h25
